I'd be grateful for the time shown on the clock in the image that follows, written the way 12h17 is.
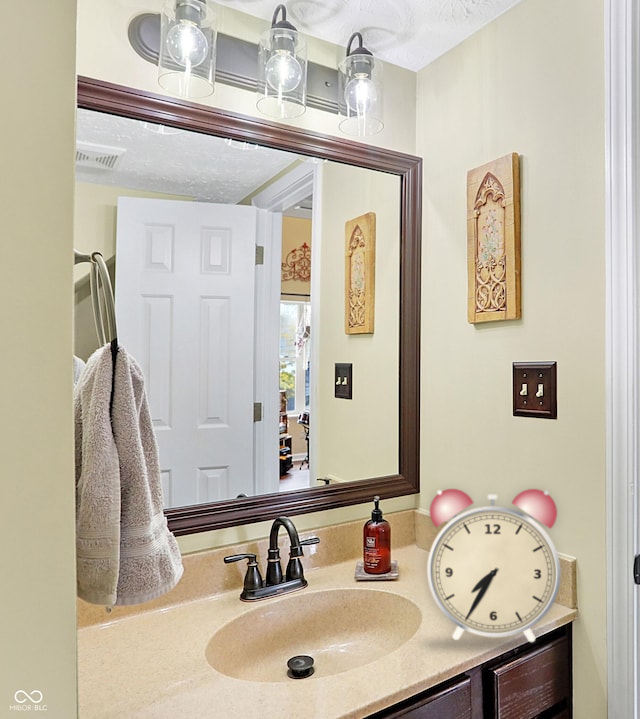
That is 7h35
